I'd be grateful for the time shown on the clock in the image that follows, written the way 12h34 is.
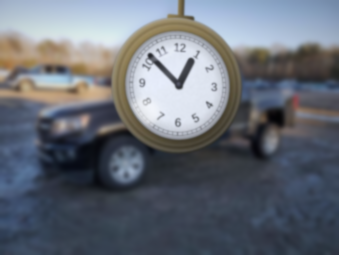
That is 12h52
